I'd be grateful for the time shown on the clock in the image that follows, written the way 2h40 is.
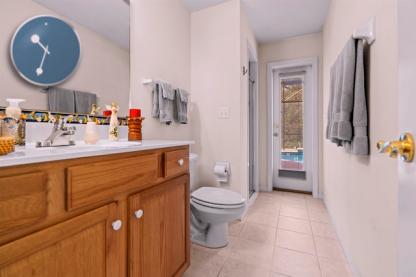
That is 10h33
